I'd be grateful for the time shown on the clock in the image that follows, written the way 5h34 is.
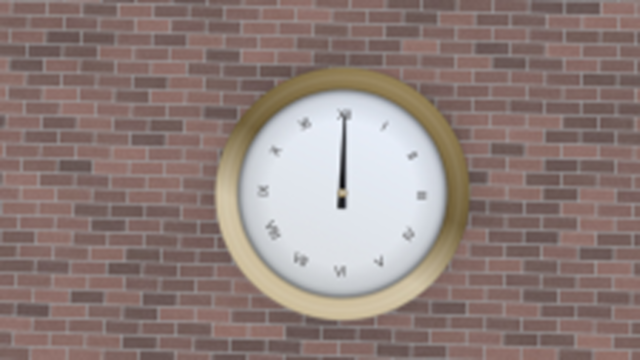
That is 12h00
